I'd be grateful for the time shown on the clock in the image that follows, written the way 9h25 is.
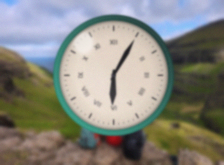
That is 6h05
